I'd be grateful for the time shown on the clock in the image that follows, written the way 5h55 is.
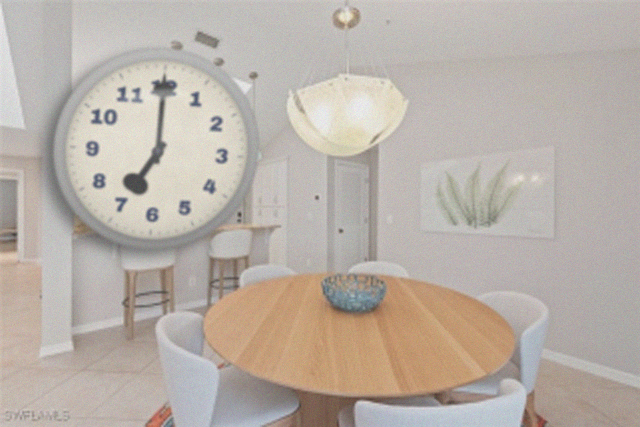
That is 7h00
